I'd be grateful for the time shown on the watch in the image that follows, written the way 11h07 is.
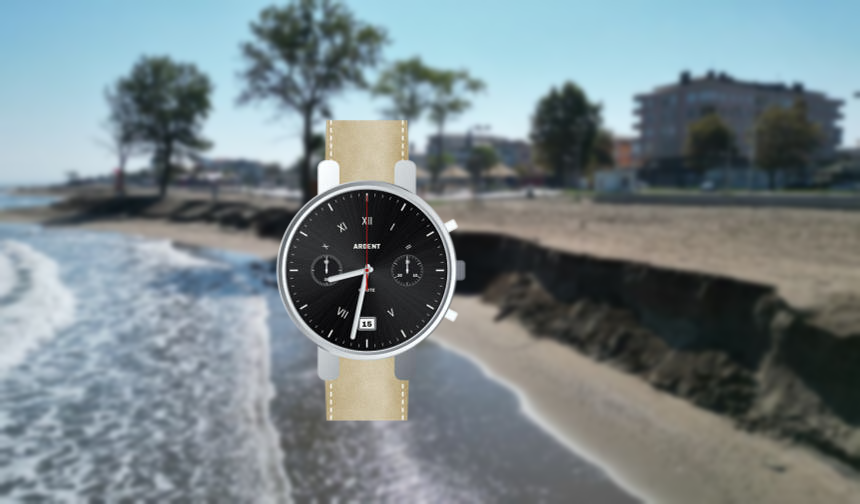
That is 8h32
